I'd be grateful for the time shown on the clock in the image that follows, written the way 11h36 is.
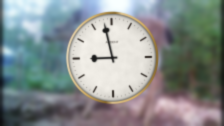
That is 8h58
